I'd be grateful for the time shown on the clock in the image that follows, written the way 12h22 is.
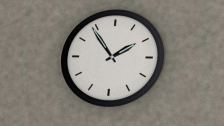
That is 1h54
